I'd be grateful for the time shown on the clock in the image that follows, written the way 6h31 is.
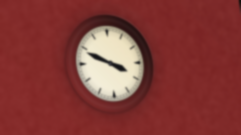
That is 3h49
